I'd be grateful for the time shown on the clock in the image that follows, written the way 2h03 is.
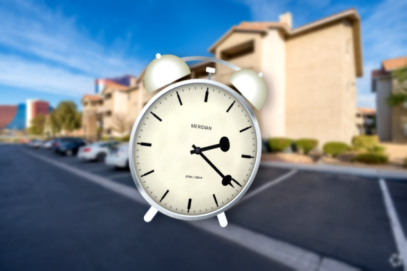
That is 2h21
